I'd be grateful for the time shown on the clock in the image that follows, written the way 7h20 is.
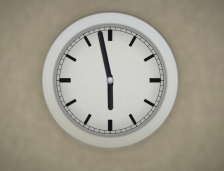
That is 5h58
